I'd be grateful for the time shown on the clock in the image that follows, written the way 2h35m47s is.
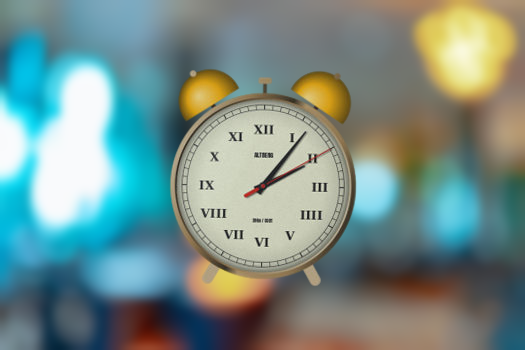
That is 2h06m10s
